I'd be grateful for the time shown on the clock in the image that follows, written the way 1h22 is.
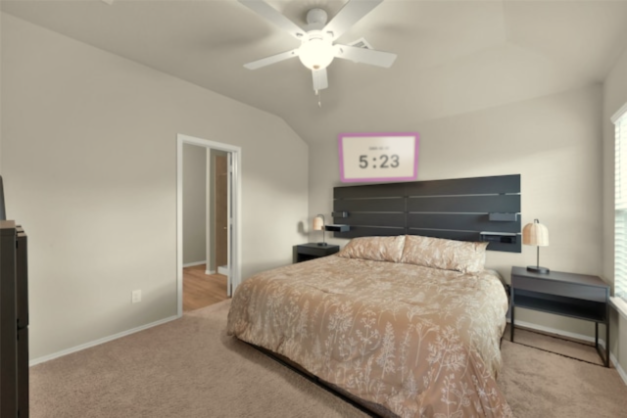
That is 5h23
